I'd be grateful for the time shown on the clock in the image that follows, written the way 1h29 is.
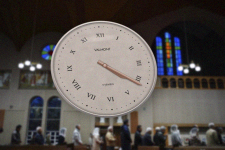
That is 4h21
